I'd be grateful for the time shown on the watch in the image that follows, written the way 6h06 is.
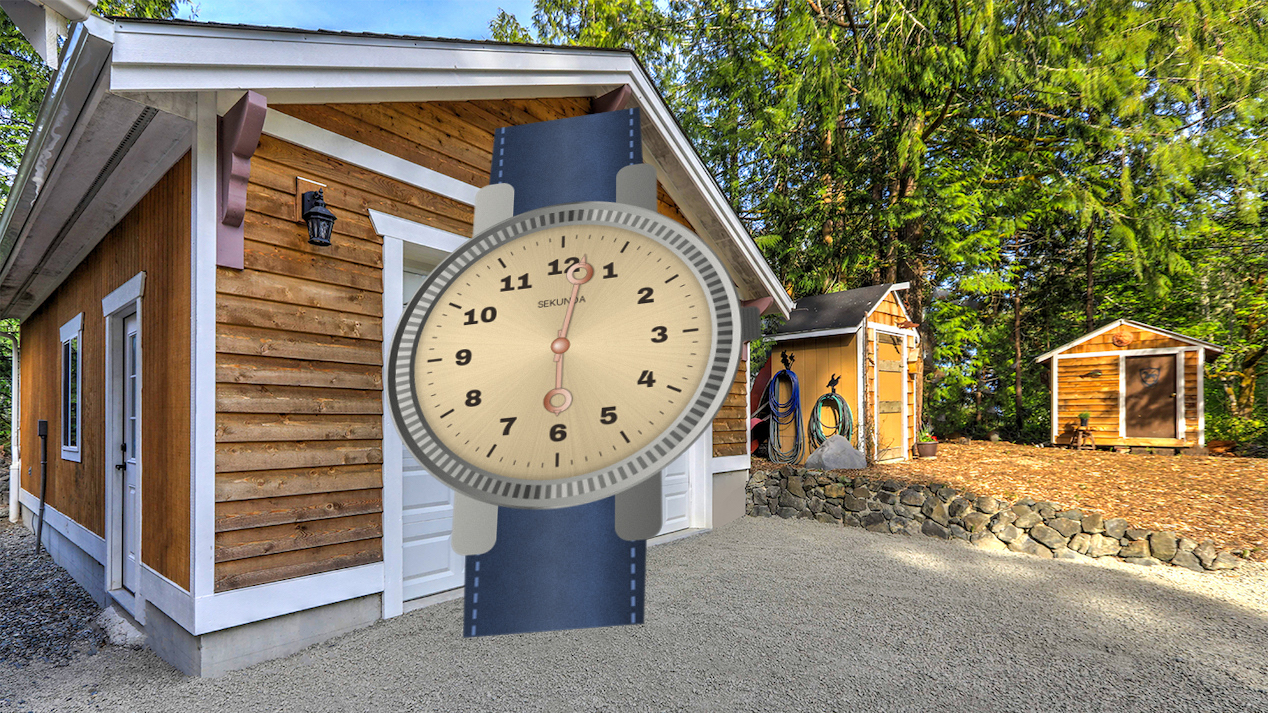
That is 6h02
